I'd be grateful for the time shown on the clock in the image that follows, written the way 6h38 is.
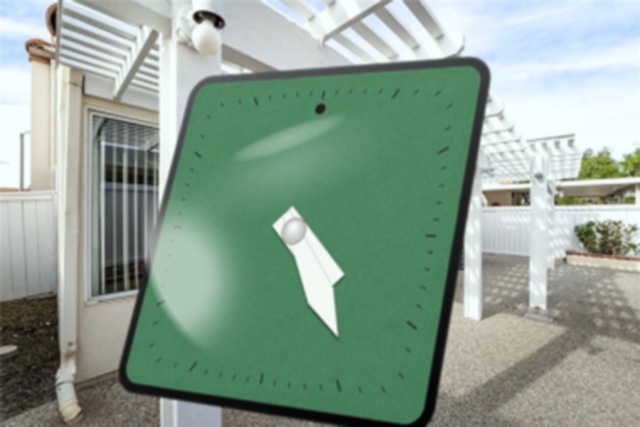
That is 4h24
